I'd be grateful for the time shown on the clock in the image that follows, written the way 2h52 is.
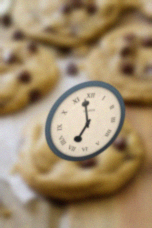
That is 6h58
